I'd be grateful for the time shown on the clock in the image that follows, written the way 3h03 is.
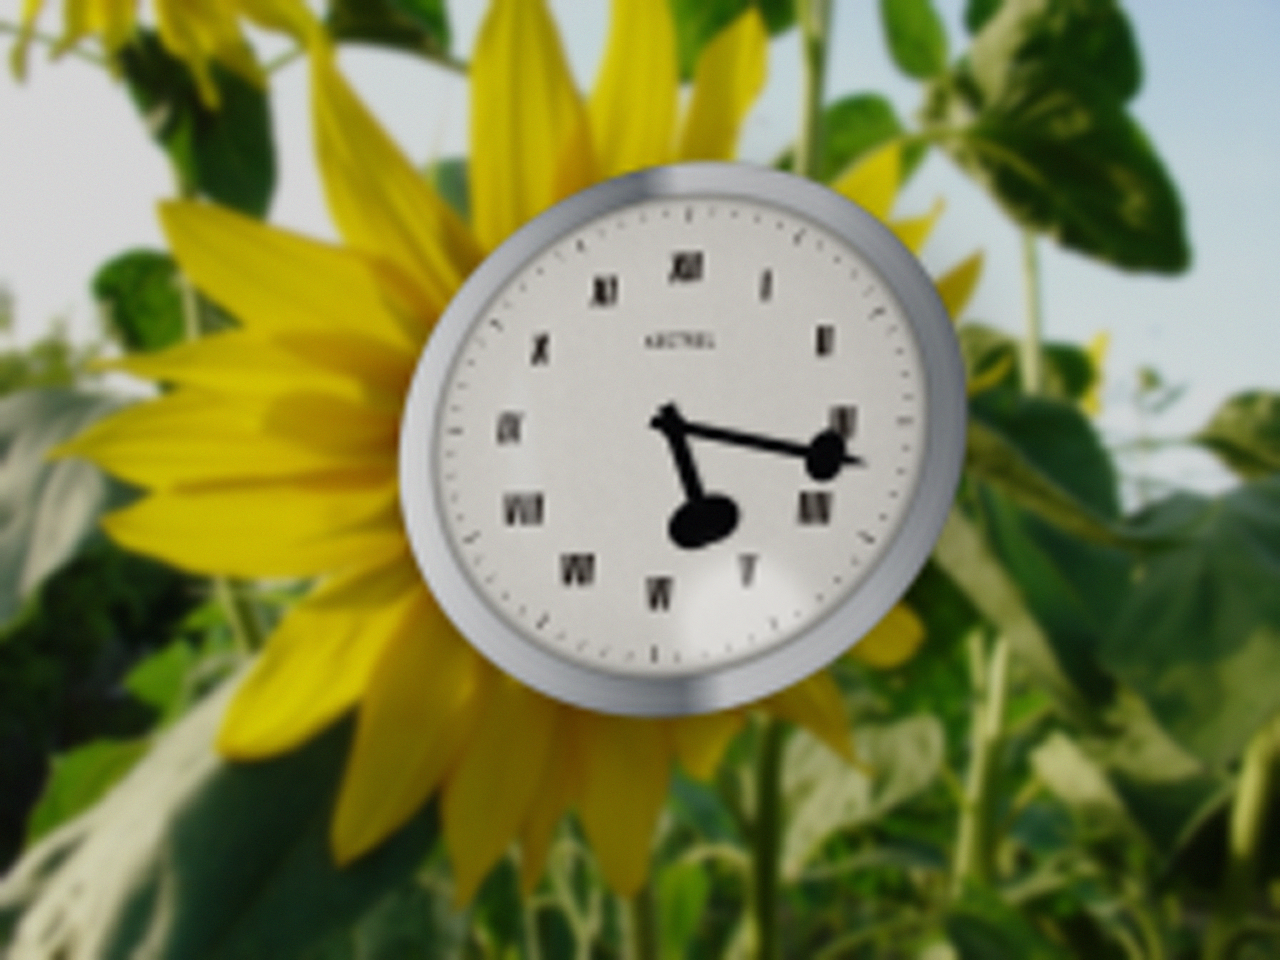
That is 5h17
